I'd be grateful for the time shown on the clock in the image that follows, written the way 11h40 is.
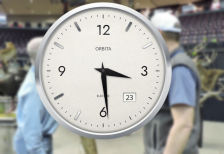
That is 3h29
